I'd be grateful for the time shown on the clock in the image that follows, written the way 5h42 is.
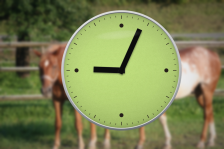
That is 9h04
